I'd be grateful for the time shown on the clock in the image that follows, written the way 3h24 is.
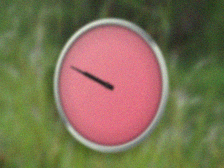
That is 9h49
